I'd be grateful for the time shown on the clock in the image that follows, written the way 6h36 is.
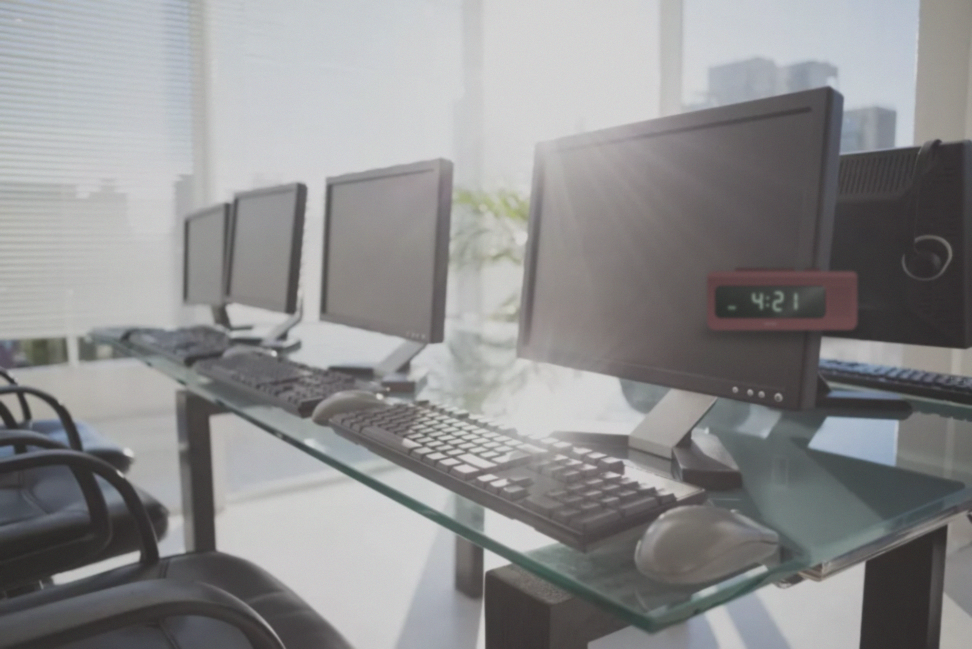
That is 4h21
